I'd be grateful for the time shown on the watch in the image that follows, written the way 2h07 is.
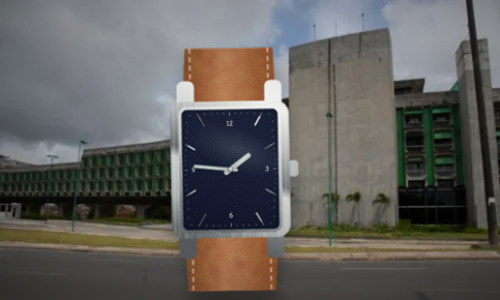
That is 1h46
